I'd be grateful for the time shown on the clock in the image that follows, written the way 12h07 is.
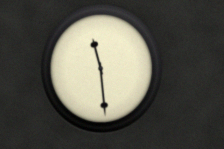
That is 11h29
